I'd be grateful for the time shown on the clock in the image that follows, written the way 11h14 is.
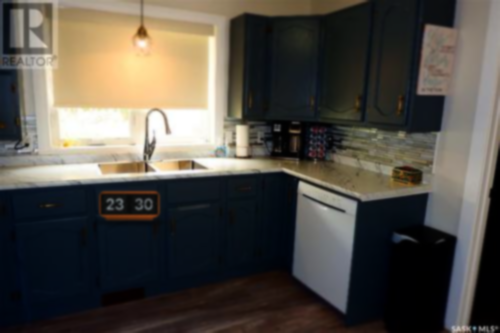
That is 23h30
